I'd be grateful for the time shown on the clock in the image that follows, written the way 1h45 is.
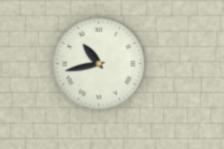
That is 10h43
